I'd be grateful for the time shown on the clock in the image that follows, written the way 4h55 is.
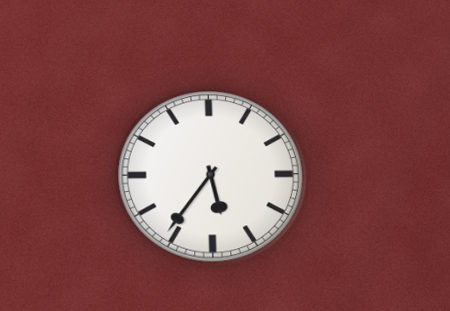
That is 5h36
